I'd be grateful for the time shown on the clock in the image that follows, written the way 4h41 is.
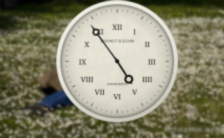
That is 4h54
